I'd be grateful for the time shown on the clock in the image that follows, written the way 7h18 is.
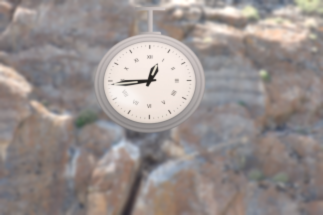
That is 12h44
